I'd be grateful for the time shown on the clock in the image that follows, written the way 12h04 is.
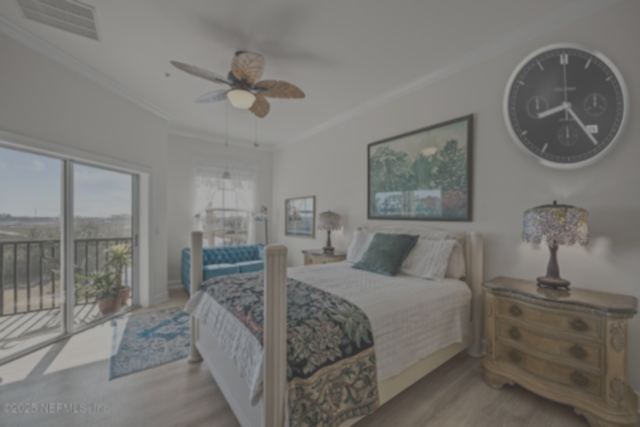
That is 8h24
